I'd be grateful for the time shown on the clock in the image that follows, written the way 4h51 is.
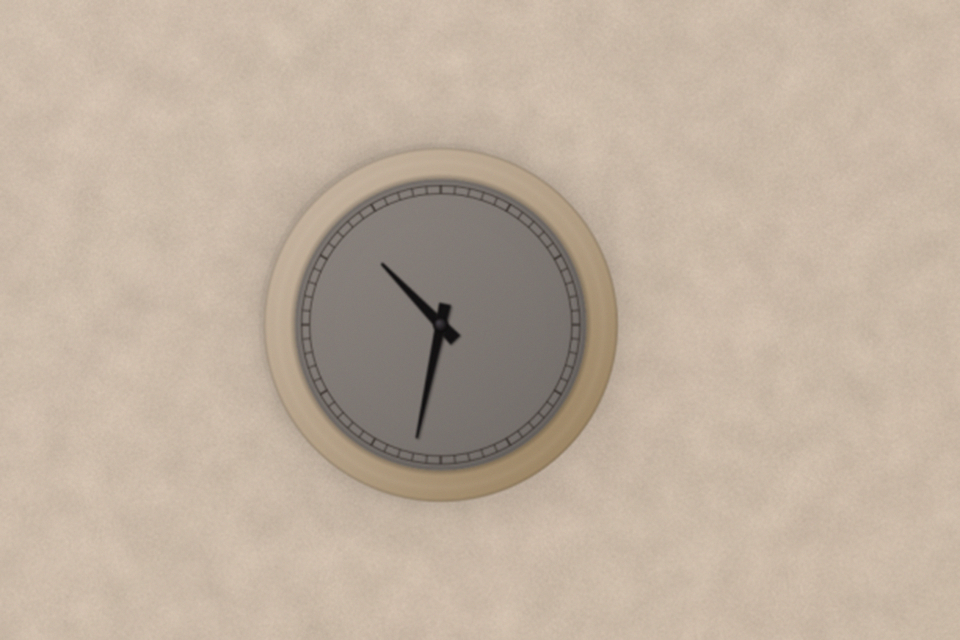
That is 10h32
